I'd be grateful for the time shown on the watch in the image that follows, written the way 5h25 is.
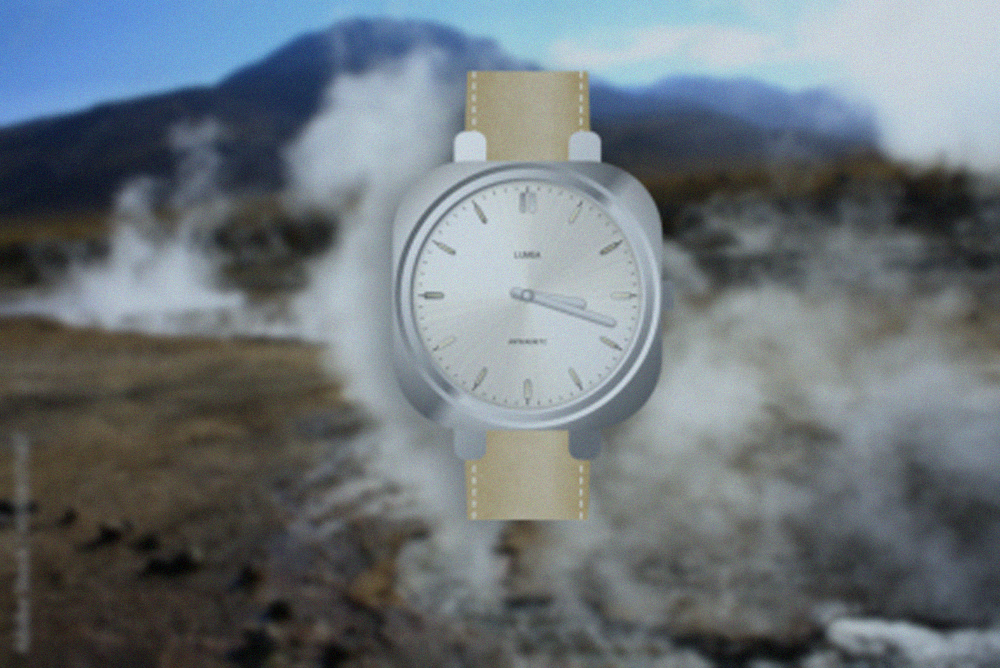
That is 3h18
